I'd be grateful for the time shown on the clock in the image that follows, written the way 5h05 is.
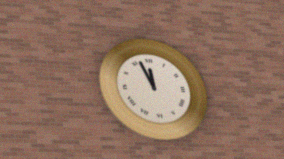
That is 11h57
